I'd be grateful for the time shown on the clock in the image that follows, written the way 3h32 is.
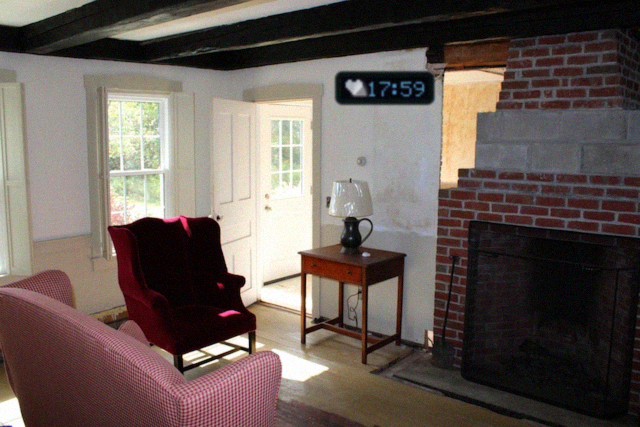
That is 17h59
